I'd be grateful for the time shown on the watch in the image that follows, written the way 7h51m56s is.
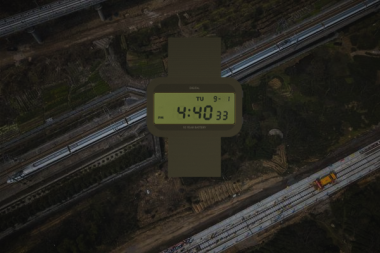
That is 4h40m33s
